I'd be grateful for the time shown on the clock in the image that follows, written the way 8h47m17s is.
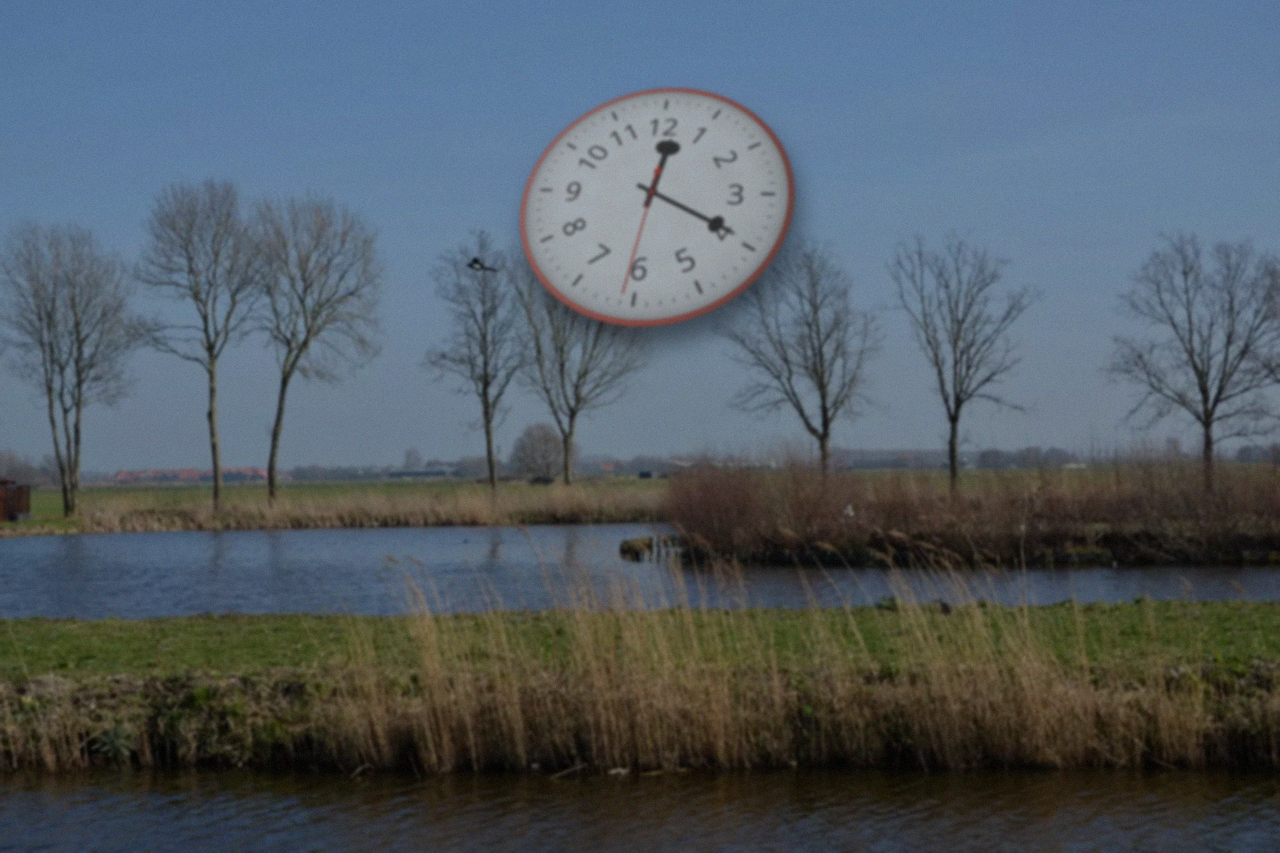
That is 12h19m31s
